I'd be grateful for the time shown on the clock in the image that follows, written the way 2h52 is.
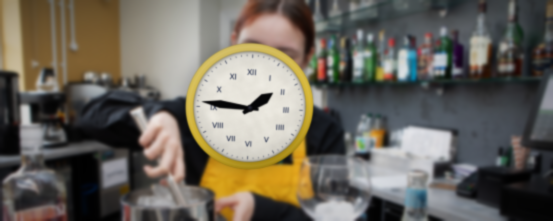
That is 1h46
